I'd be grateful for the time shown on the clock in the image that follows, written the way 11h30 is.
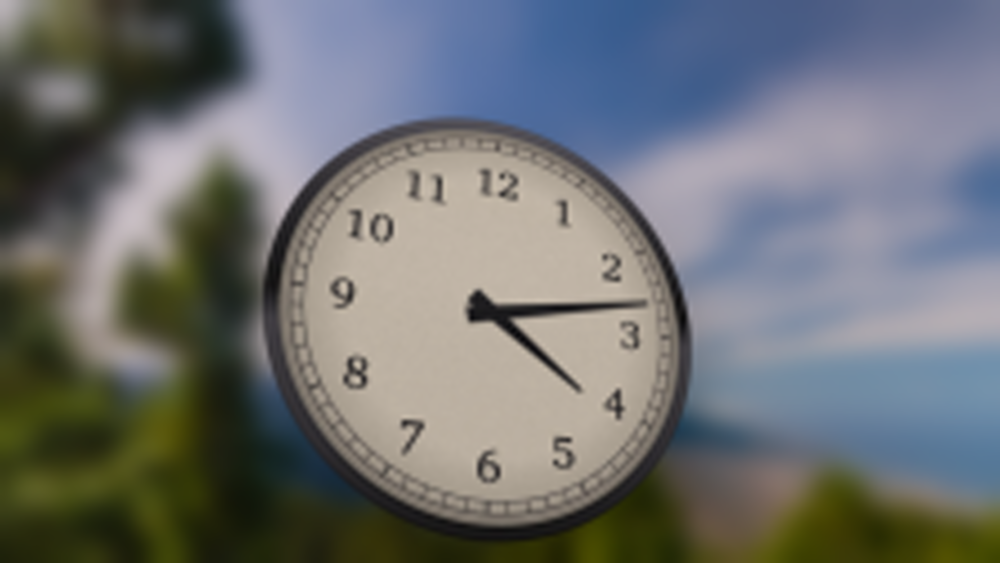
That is 4h13
